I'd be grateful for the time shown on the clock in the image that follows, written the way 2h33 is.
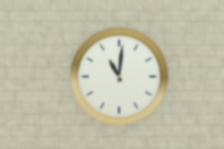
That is 11h01
